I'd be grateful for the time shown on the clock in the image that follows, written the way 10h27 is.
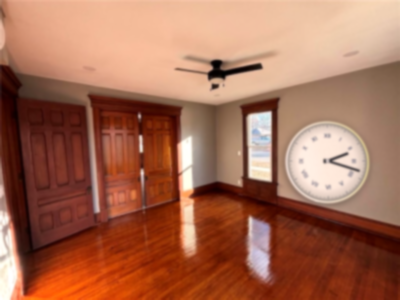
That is 2h18
